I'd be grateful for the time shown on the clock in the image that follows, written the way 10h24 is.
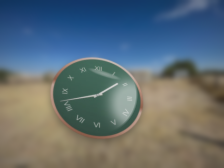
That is 1h42
